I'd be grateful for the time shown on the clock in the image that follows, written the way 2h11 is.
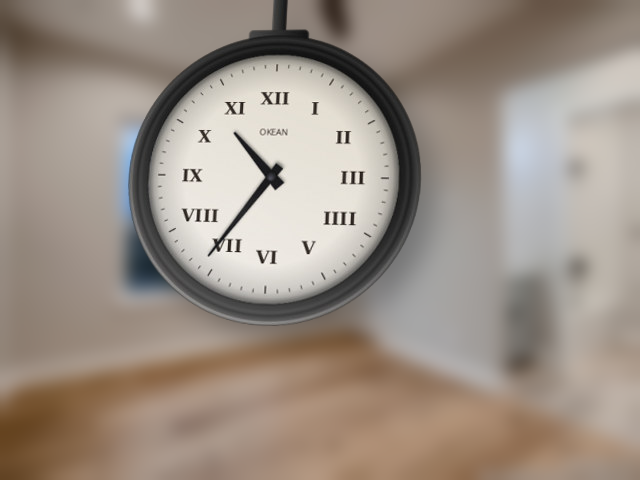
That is 10h36
